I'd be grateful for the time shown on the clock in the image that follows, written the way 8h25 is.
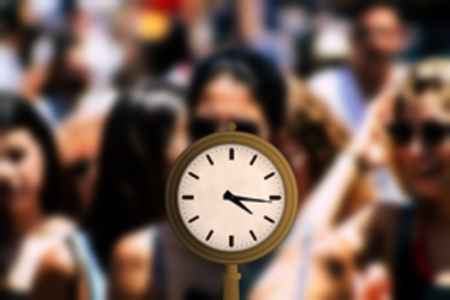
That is 4h16
